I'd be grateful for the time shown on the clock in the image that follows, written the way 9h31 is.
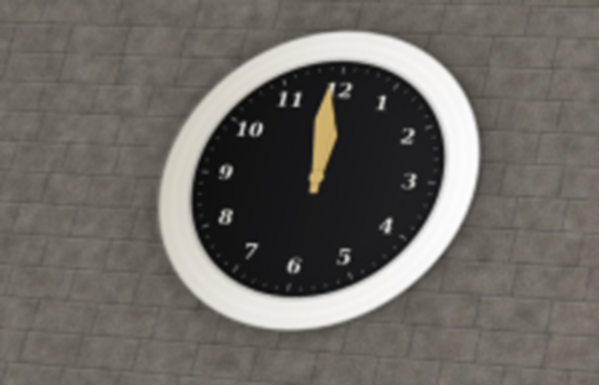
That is 11h59
